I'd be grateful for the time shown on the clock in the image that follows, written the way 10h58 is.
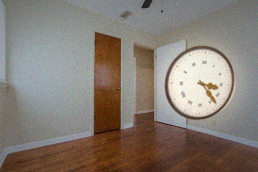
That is 3h23
